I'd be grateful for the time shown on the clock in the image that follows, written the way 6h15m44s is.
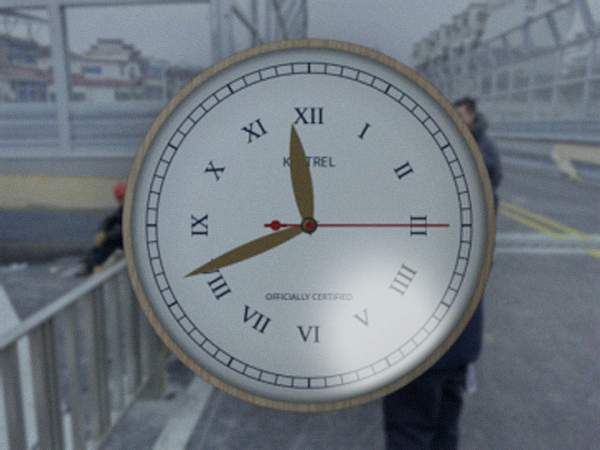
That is 11h41m15s
